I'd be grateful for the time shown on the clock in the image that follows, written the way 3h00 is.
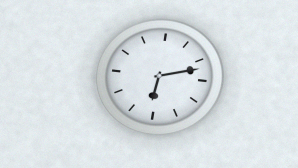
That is 6h12
